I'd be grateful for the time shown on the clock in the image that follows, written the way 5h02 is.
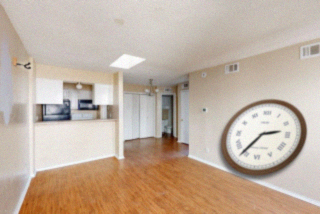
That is 2h36
